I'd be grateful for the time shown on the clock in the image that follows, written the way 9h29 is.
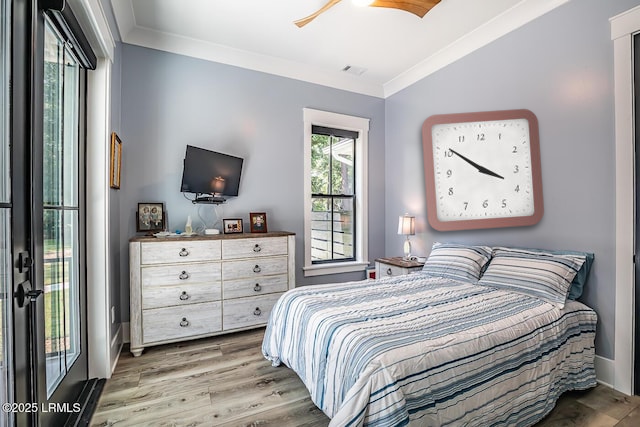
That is 3h51
